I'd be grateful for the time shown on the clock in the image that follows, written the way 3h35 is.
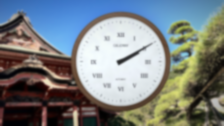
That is 2h10
